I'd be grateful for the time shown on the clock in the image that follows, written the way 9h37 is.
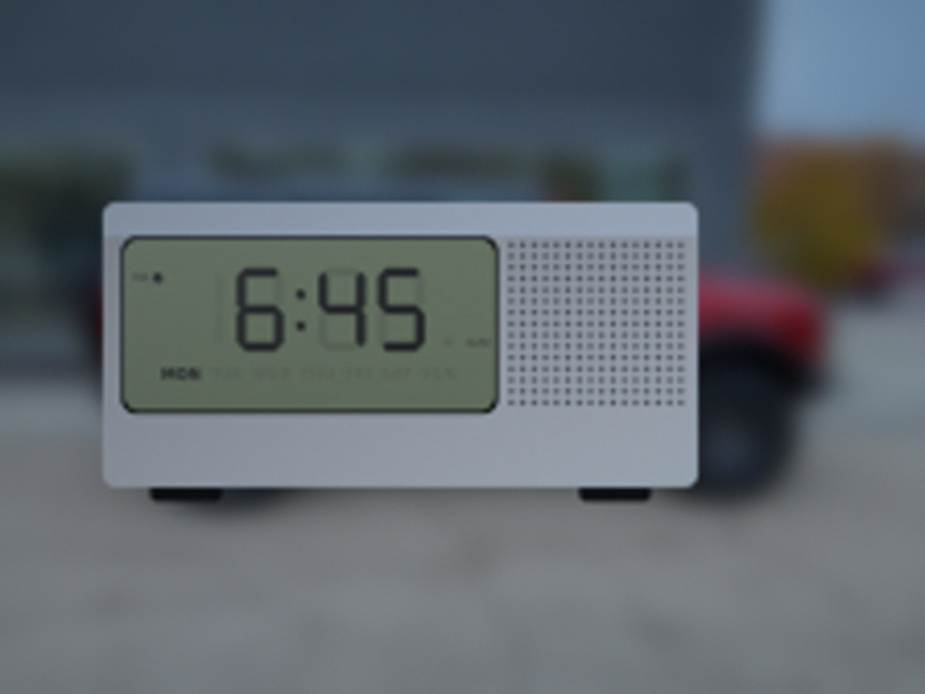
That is 6h45
